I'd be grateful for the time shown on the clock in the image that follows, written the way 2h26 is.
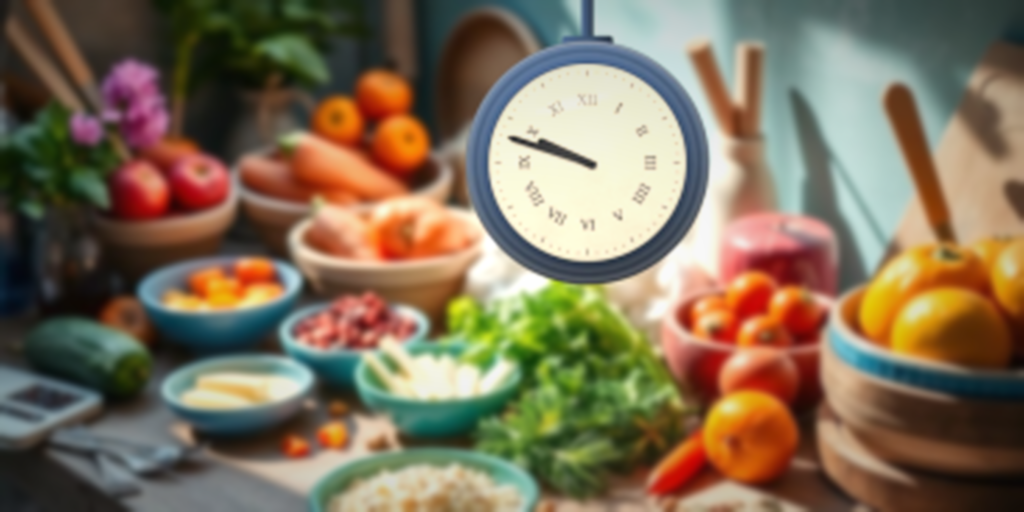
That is 9h48
